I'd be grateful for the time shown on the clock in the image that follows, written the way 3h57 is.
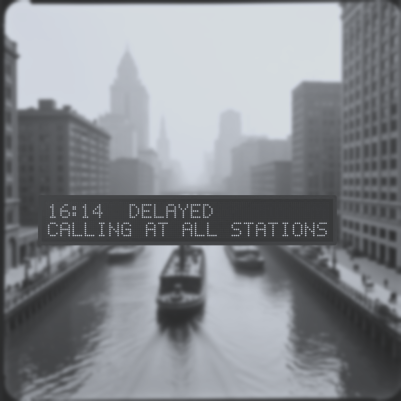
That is 16h14
